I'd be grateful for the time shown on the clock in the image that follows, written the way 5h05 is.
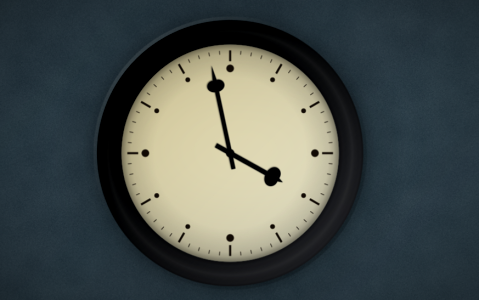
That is 3h58
